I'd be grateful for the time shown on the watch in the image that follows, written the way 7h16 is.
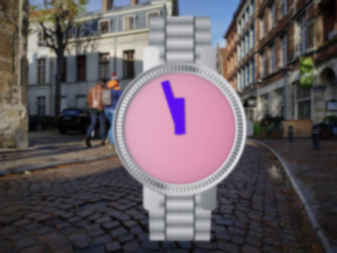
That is 11h57
